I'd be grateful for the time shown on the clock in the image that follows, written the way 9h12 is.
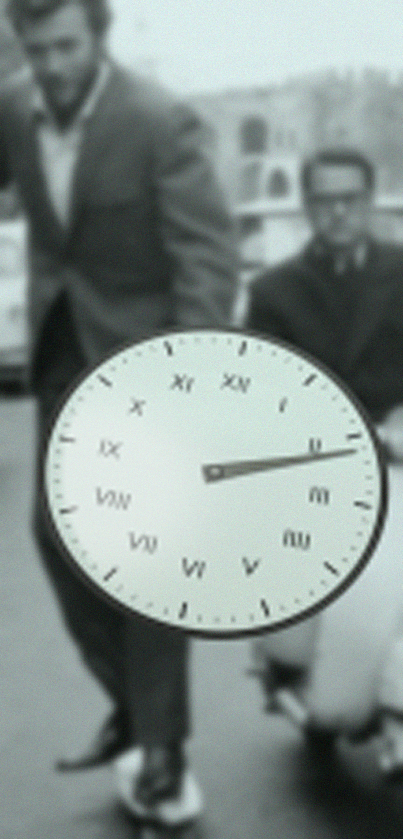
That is 2h11
